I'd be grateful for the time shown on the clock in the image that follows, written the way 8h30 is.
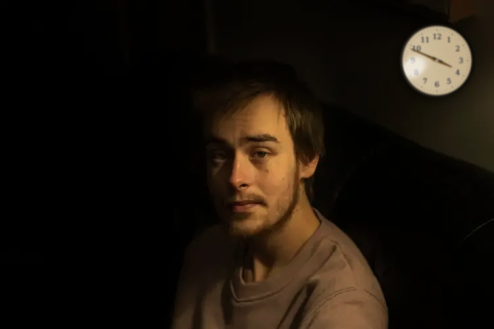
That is 3h49
